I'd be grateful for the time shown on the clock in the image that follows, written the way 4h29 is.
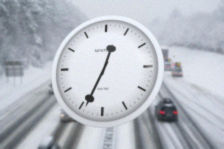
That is 12h34
